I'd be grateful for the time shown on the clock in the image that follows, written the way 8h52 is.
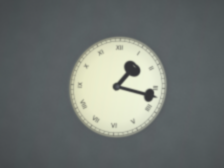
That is 1h17
